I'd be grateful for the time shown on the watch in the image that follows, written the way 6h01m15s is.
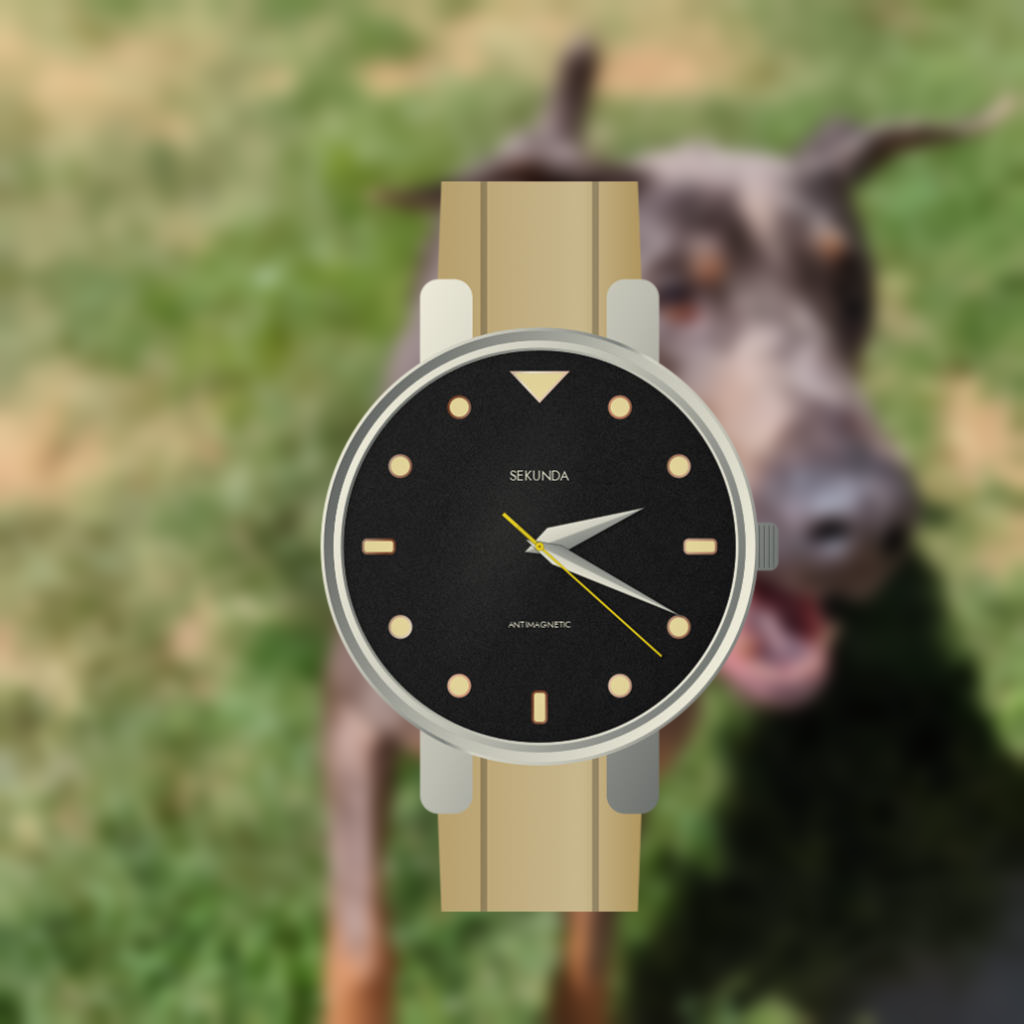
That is 2h19m22s
